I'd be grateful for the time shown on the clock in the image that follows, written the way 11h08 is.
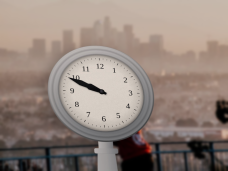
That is 9h49
